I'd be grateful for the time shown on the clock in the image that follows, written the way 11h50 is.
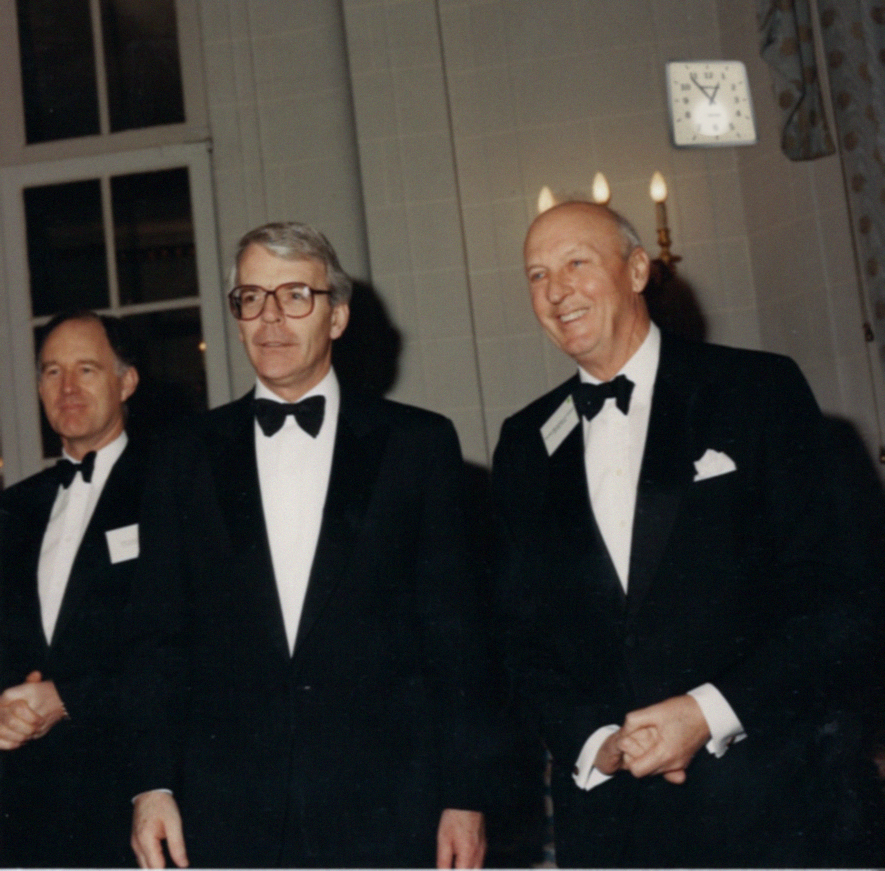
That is 12h54
